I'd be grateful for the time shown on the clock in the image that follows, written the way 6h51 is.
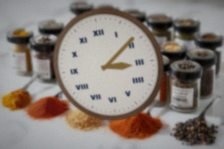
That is 3h09
